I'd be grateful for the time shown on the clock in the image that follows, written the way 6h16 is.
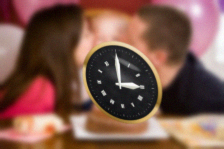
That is 3h00
